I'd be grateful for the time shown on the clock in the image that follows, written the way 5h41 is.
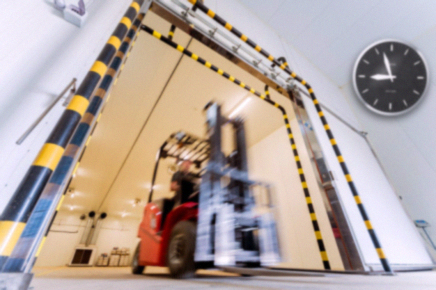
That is 8h57
